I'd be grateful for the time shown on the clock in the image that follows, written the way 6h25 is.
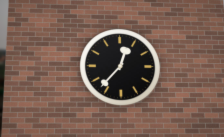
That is 12h37
